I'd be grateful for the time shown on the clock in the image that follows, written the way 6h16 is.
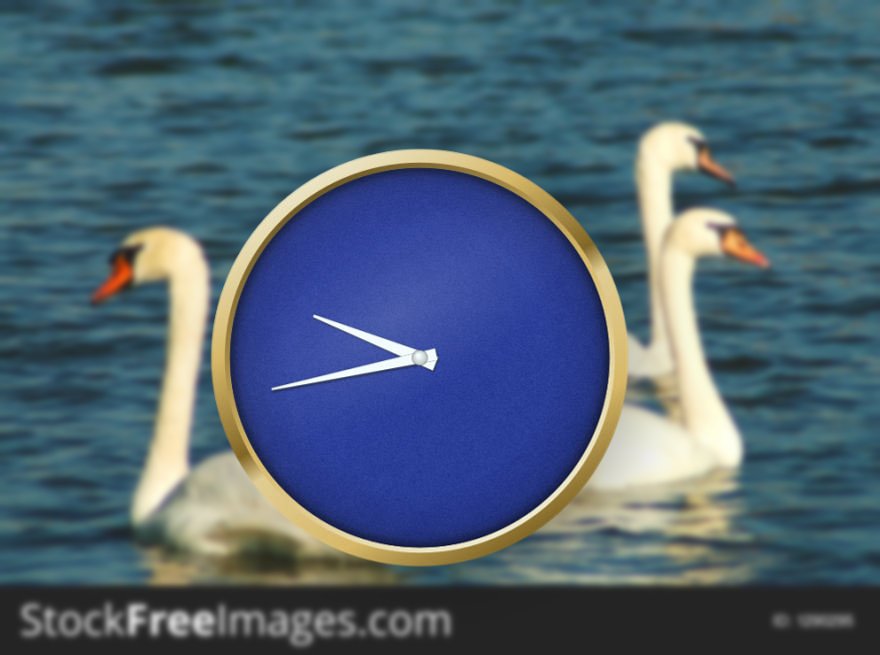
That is 9h43
